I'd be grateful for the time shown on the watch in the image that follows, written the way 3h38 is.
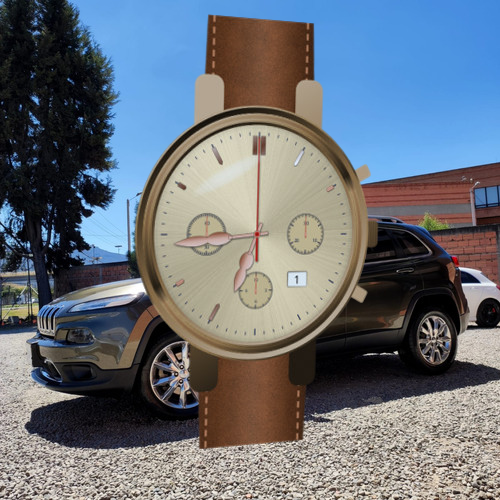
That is 6h44
